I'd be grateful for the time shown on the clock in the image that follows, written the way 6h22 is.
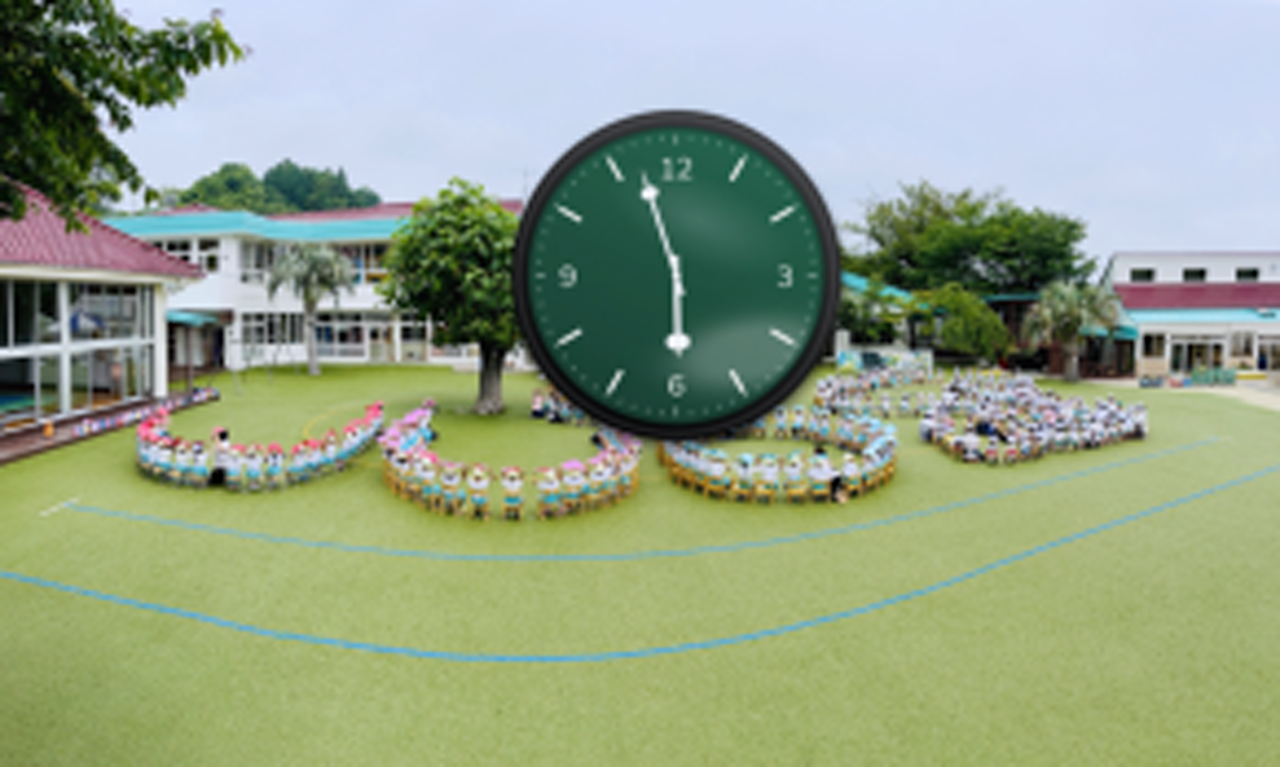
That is 5h57
